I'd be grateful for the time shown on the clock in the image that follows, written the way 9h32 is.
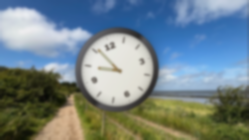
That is 9h56
